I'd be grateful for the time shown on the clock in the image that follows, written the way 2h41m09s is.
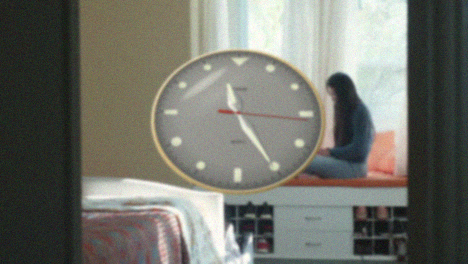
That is 11h25m16s
